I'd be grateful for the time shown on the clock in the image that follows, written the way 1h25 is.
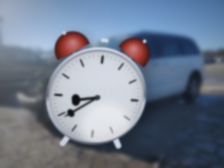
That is 8h39
